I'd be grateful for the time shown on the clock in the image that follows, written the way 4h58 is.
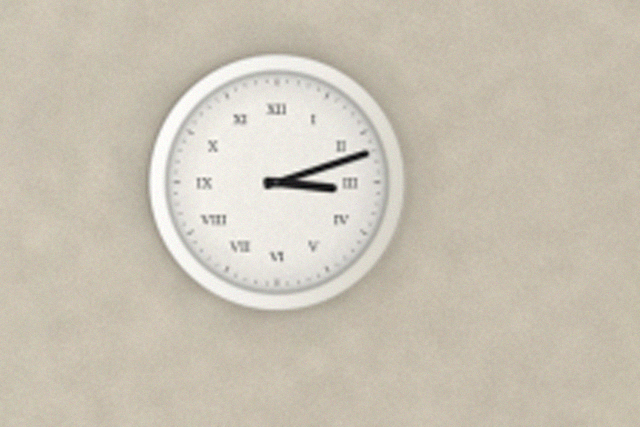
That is 3h12
